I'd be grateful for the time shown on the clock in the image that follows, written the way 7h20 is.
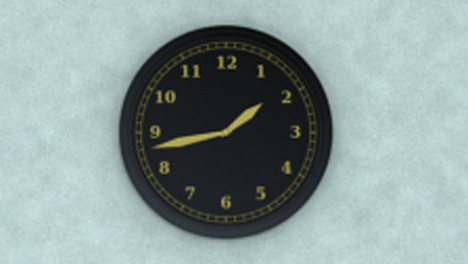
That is 1h43
